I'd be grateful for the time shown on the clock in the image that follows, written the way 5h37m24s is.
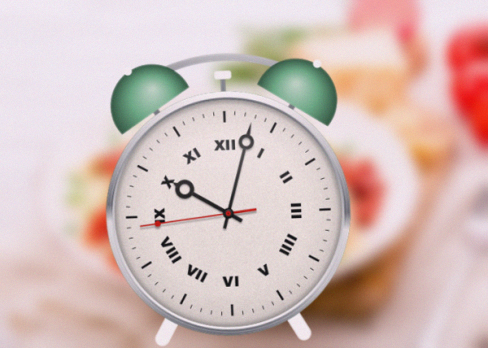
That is 10h02m44s
